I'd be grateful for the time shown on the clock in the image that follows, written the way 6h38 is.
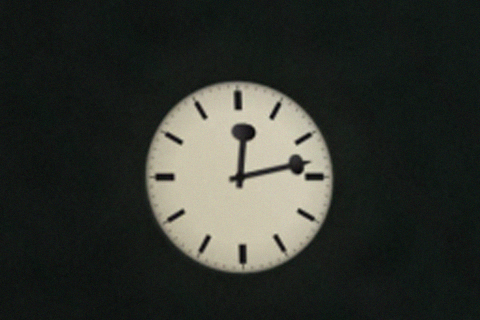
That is 12h13
